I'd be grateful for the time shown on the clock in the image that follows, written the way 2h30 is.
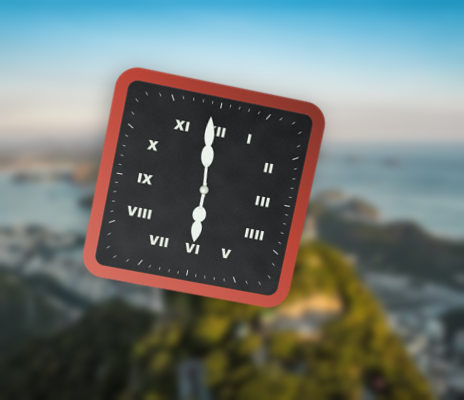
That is 5h59
